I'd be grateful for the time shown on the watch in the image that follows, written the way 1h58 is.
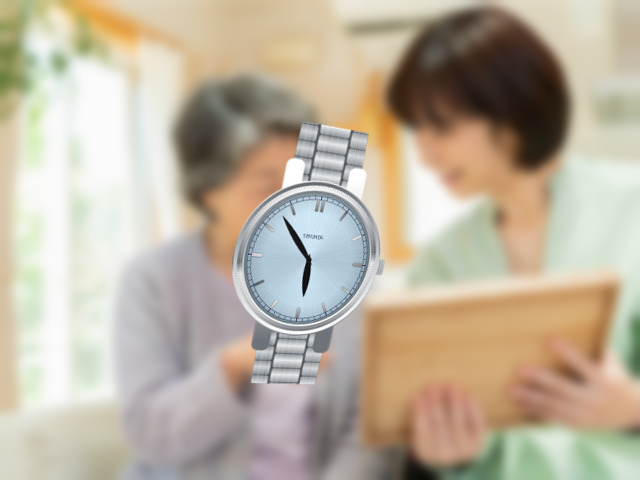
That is 5h53
